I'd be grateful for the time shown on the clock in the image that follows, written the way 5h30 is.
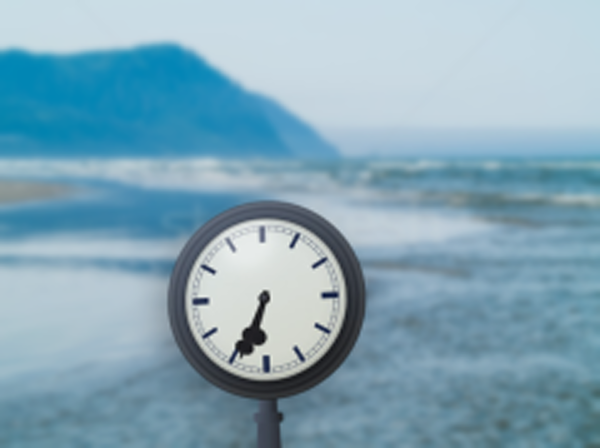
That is 6h34
